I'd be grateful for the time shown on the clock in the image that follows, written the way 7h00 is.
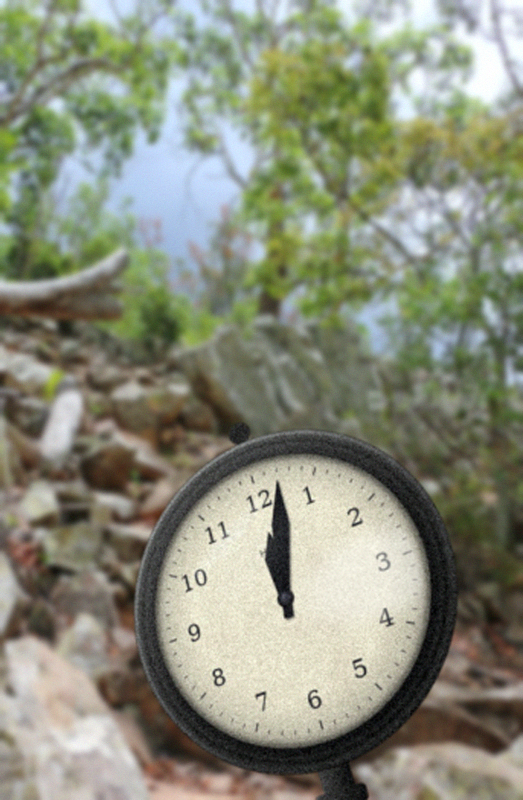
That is 12h02
